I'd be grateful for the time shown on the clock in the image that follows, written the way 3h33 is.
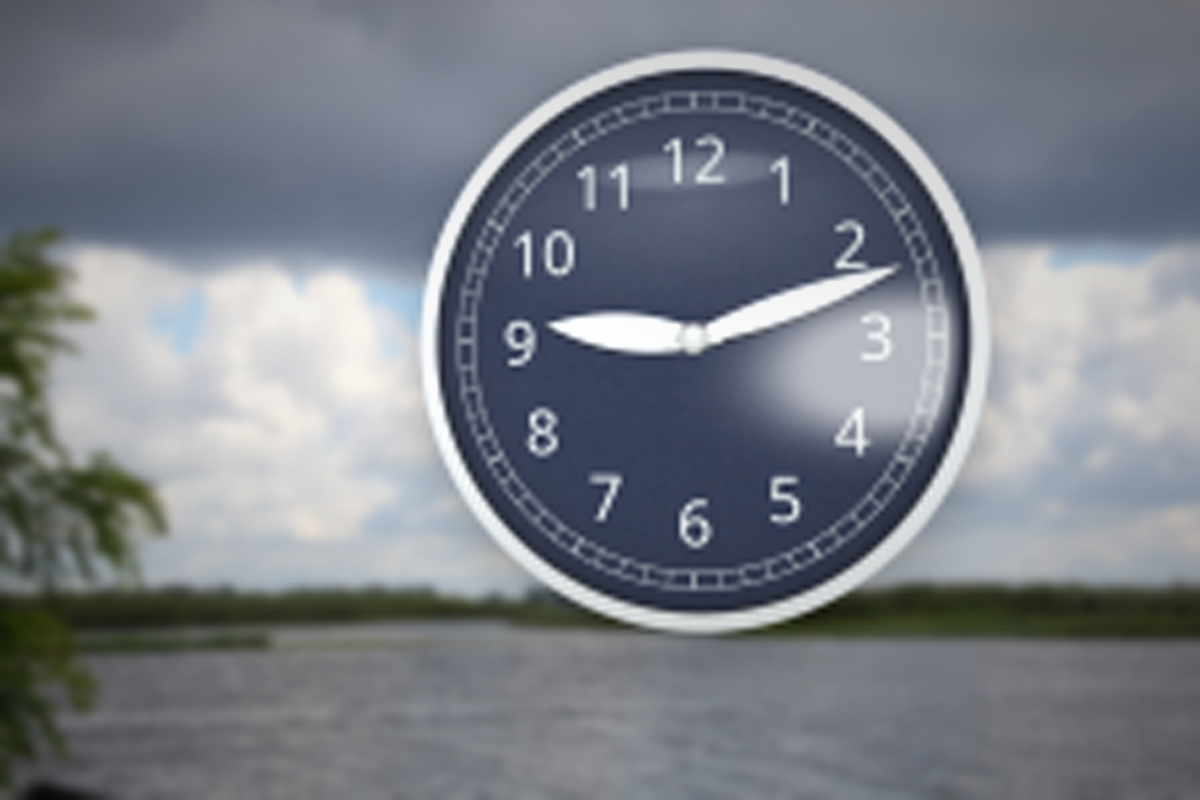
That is 9h12
